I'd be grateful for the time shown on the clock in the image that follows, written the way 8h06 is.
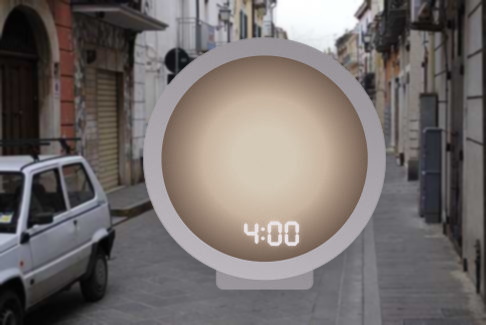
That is 4h00
